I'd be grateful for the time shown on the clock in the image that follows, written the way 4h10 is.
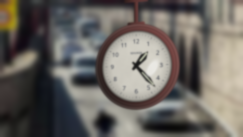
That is 1h23
